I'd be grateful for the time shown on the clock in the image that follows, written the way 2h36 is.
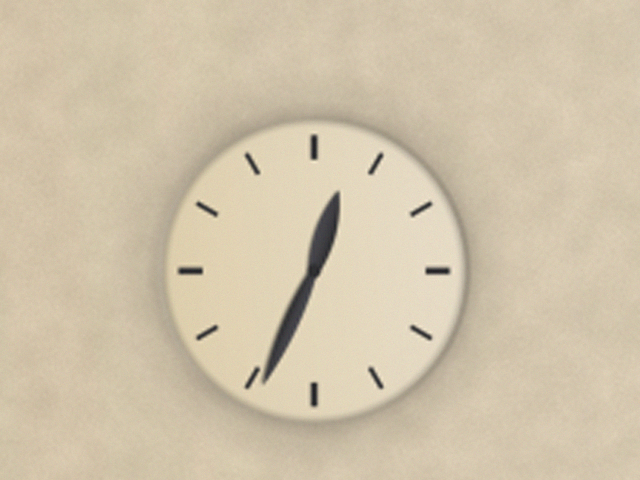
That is 12h34
